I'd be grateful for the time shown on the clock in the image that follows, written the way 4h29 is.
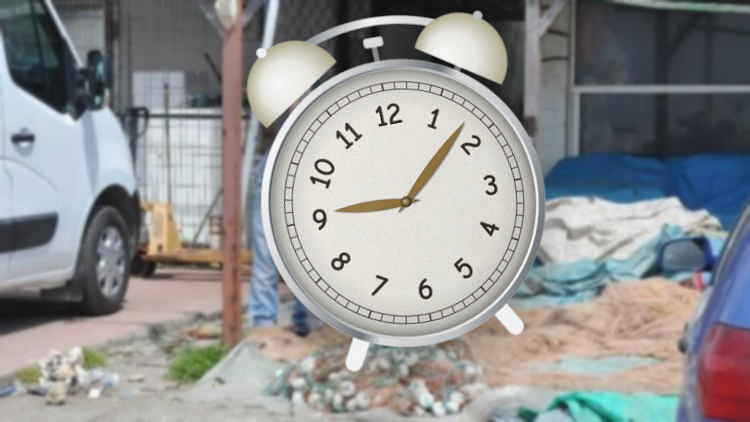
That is 9h08
